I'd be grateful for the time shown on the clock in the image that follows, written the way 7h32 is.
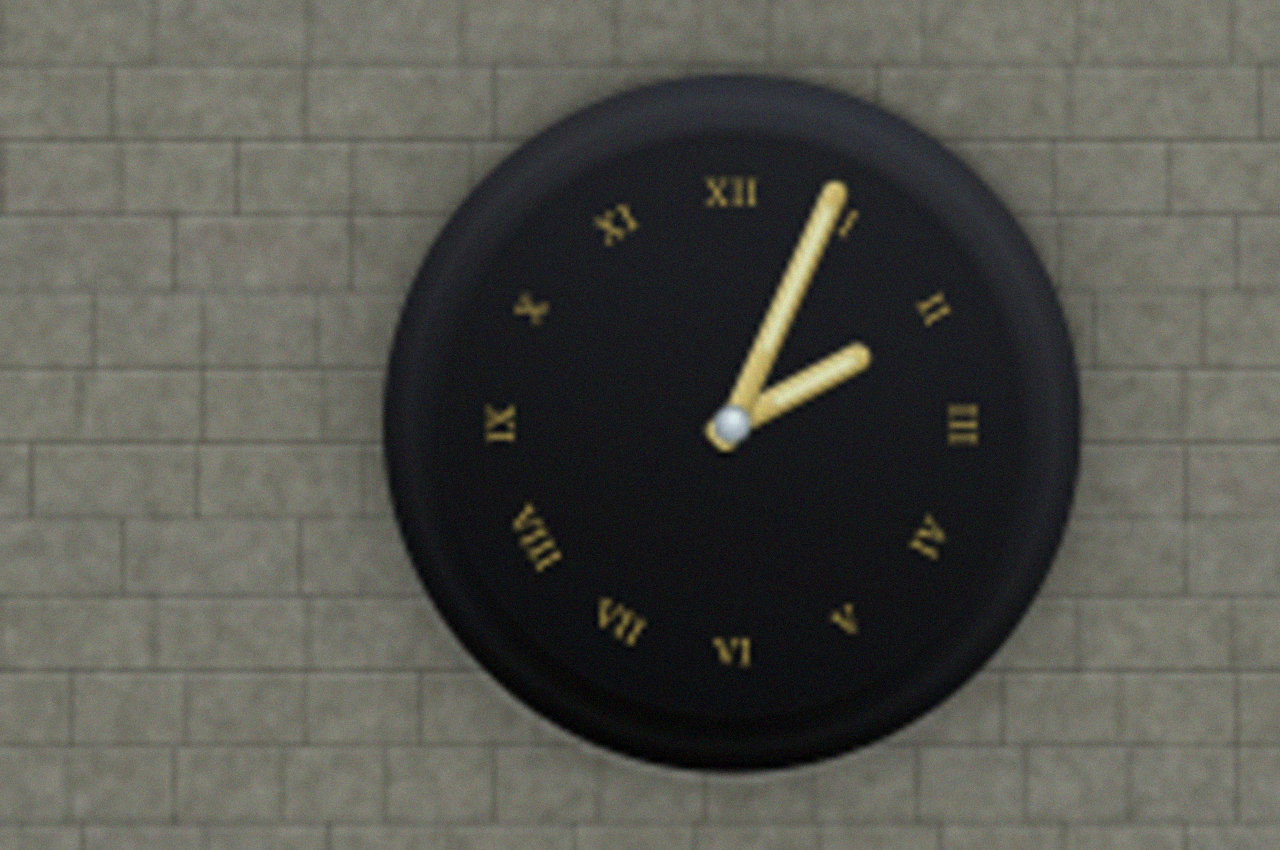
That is 2h04
